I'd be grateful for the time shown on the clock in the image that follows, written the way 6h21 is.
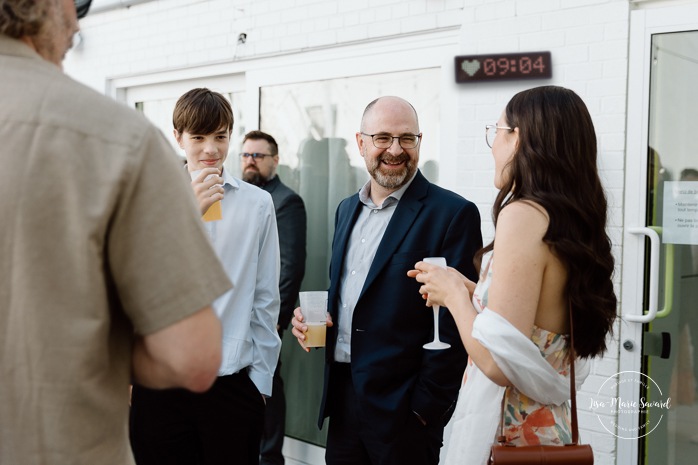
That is 9h04
